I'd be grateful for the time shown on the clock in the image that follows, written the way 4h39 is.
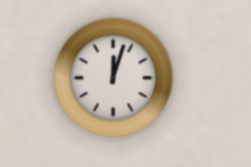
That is 12h03
